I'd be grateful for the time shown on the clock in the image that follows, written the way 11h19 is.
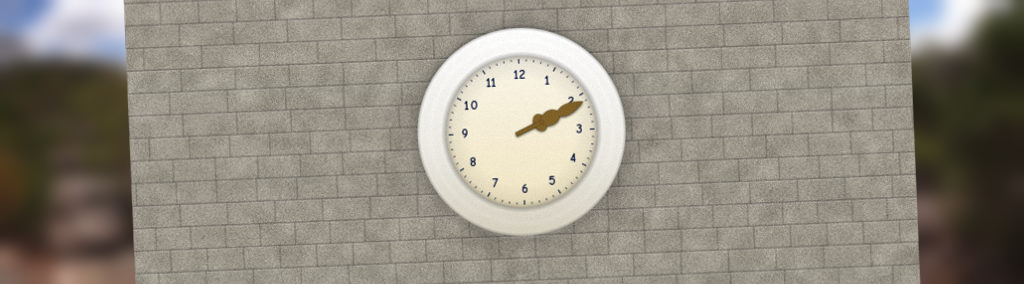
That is 2h11
